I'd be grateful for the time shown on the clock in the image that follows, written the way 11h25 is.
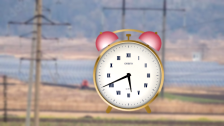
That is 5h41
